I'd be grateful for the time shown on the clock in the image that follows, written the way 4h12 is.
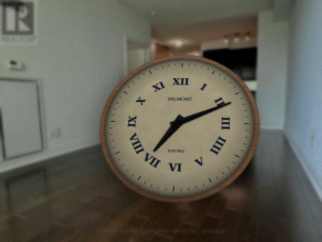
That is 7h11
